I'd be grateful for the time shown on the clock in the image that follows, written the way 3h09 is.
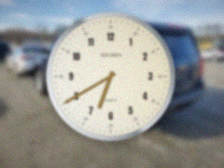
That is 6h40
